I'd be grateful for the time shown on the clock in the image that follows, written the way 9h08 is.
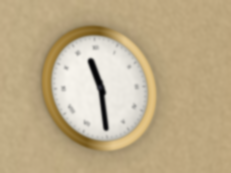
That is 11h30
